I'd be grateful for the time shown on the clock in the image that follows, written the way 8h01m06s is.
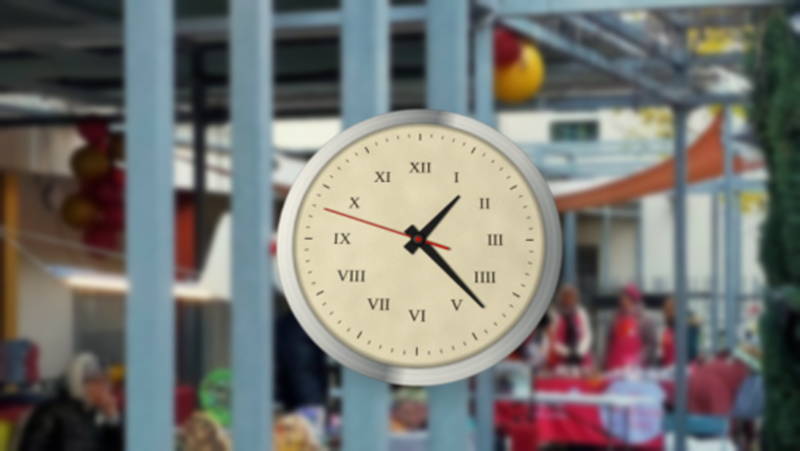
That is 1h22m48s
